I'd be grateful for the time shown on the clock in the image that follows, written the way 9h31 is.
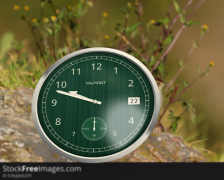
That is 9h48
